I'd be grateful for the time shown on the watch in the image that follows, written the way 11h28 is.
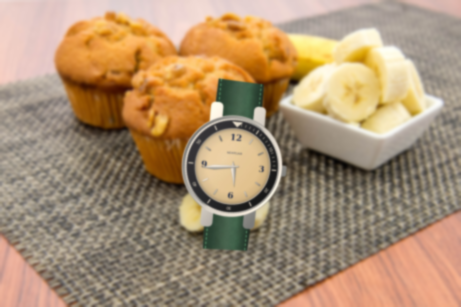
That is 5h44
